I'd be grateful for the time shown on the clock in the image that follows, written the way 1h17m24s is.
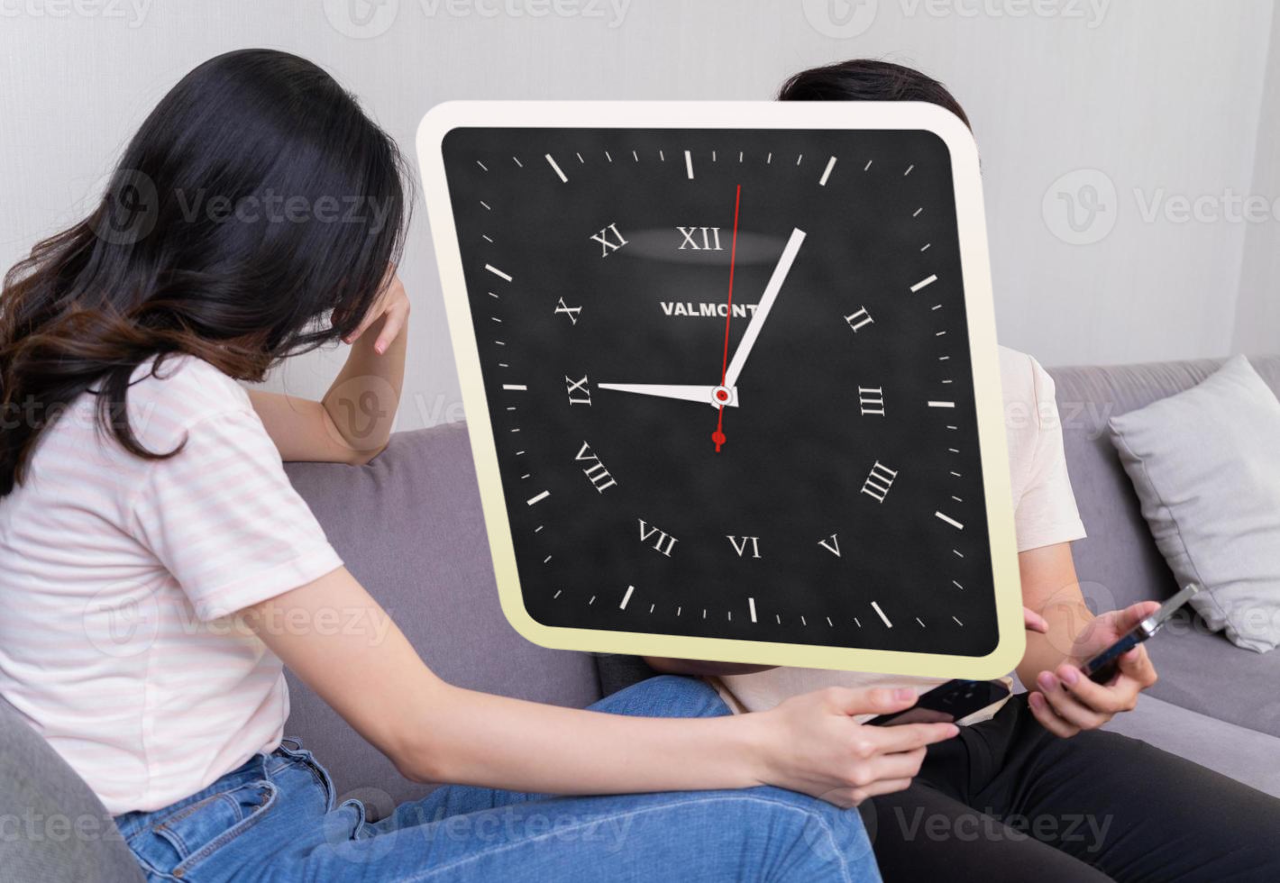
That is 9h05m02s
